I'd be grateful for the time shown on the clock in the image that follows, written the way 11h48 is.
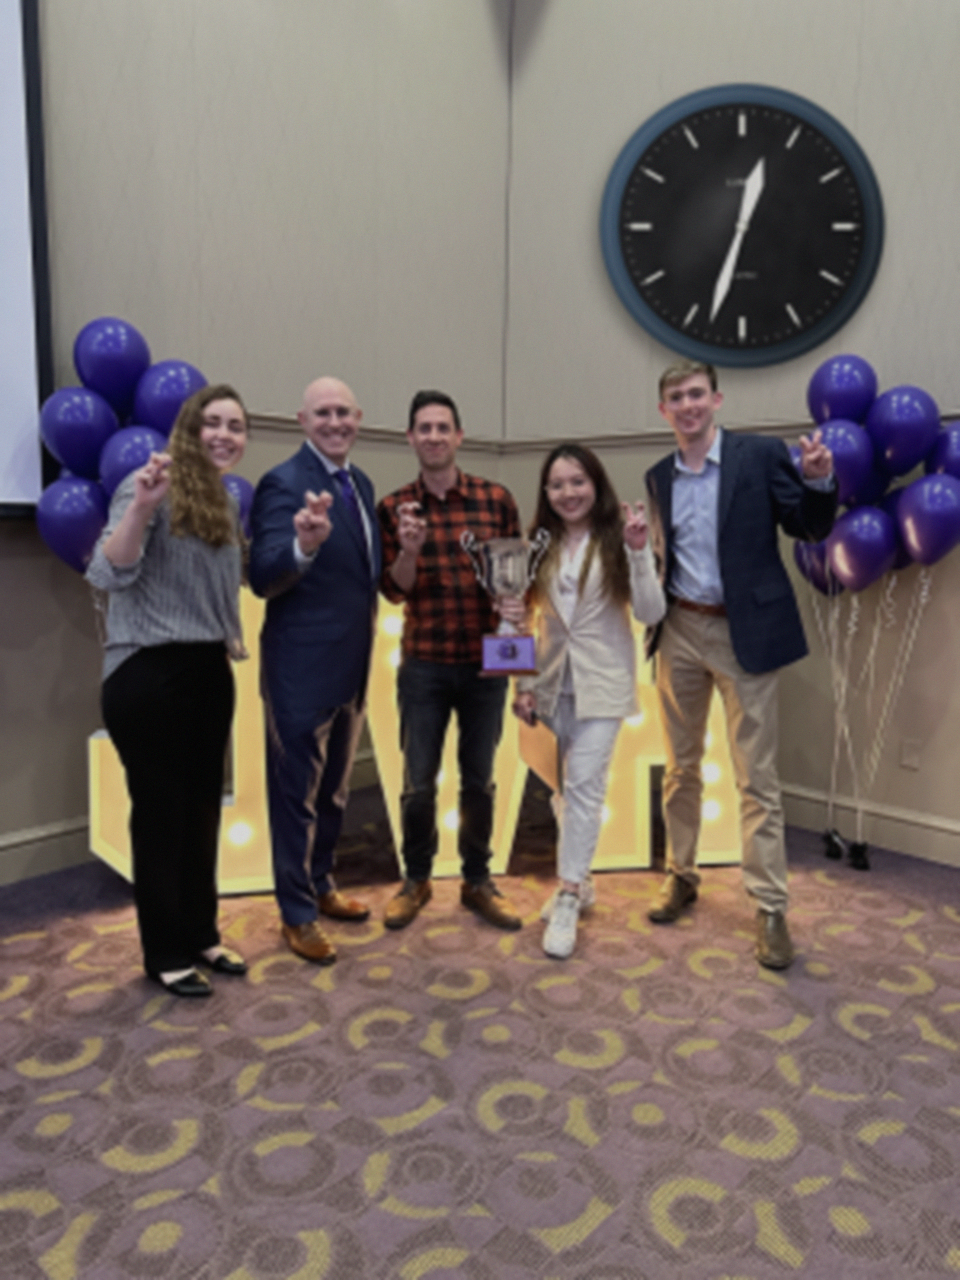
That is 12h33
